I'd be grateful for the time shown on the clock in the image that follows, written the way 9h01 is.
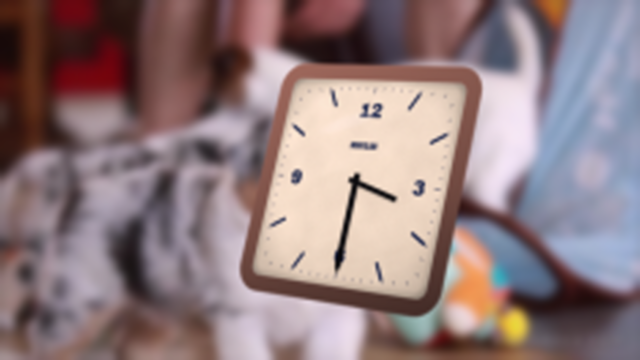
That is 3h30
